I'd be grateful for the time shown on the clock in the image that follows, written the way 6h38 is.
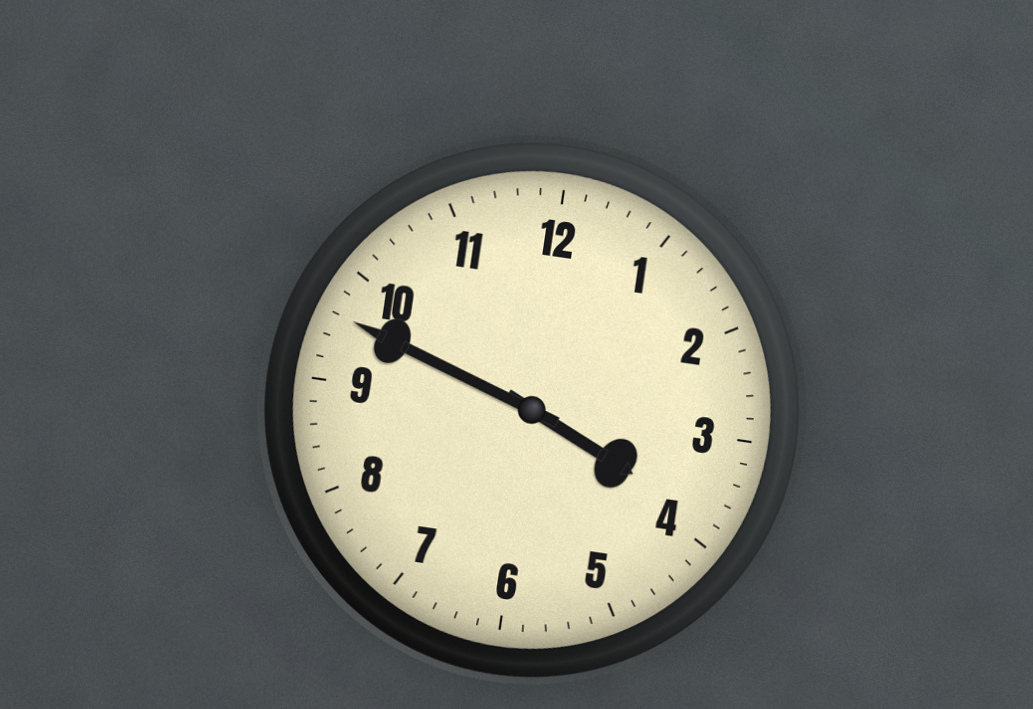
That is 3h48
